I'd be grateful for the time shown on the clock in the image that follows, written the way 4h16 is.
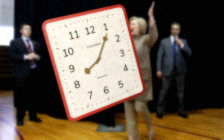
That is 8h06
